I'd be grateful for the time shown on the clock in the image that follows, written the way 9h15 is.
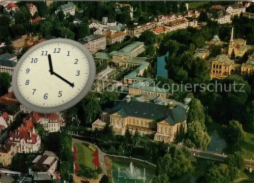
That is 11h20
